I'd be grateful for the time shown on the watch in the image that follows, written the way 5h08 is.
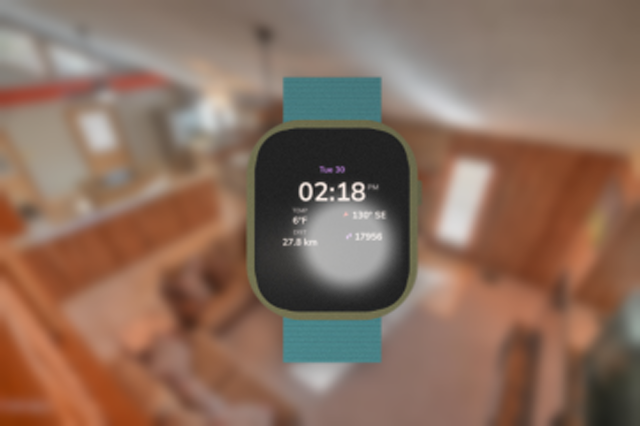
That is 2h18
